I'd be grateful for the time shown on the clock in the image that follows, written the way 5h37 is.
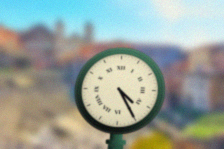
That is 4h25
